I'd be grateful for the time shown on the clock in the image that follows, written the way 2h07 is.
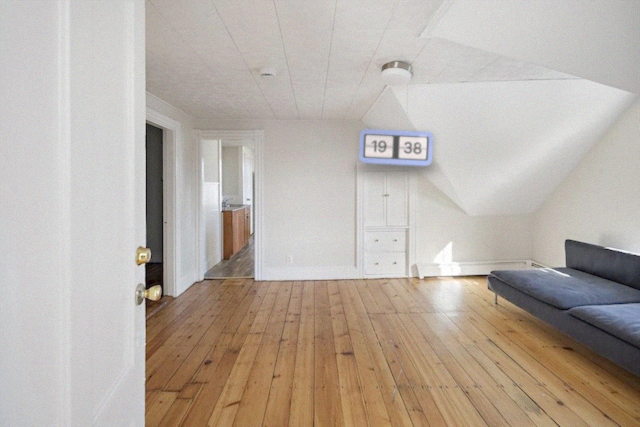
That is 19h38
